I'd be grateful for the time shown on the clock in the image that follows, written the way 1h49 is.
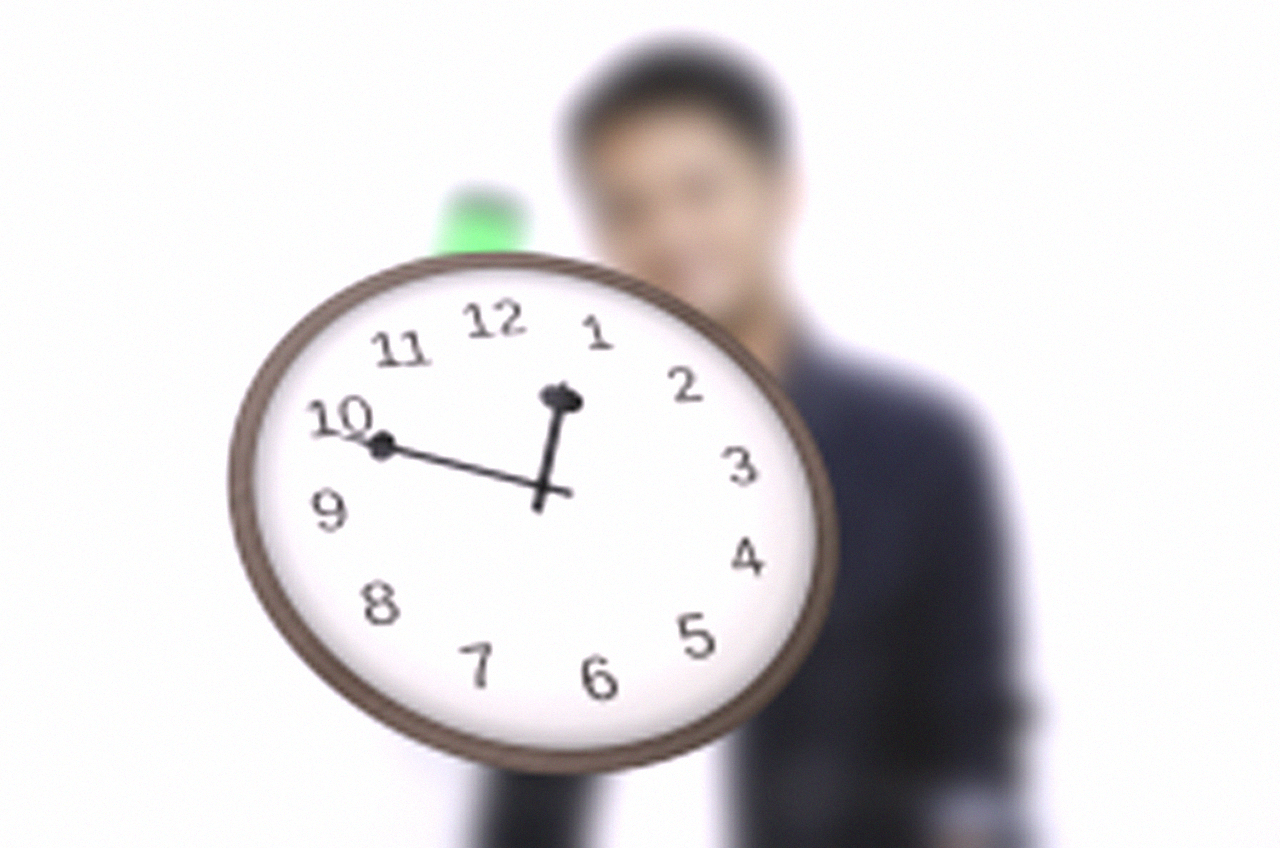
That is 12h49
